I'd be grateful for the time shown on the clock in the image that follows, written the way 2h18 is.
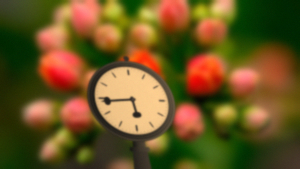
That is 5h44
